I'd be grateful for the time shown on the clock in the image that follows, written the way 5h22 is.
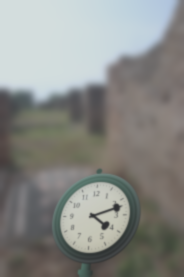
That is 4h12
